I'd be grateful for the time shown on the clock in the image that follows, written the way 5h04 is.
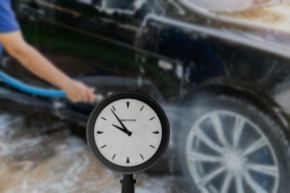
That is 9h54
